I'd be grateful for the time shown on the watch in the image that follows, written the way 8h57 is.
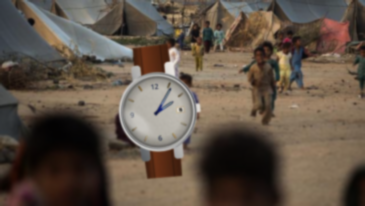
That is 2h06
